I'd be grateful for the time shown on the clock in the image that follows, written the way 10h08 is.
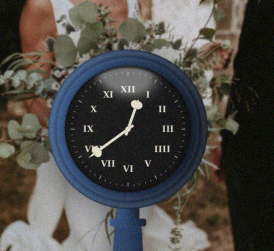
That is 12h39
